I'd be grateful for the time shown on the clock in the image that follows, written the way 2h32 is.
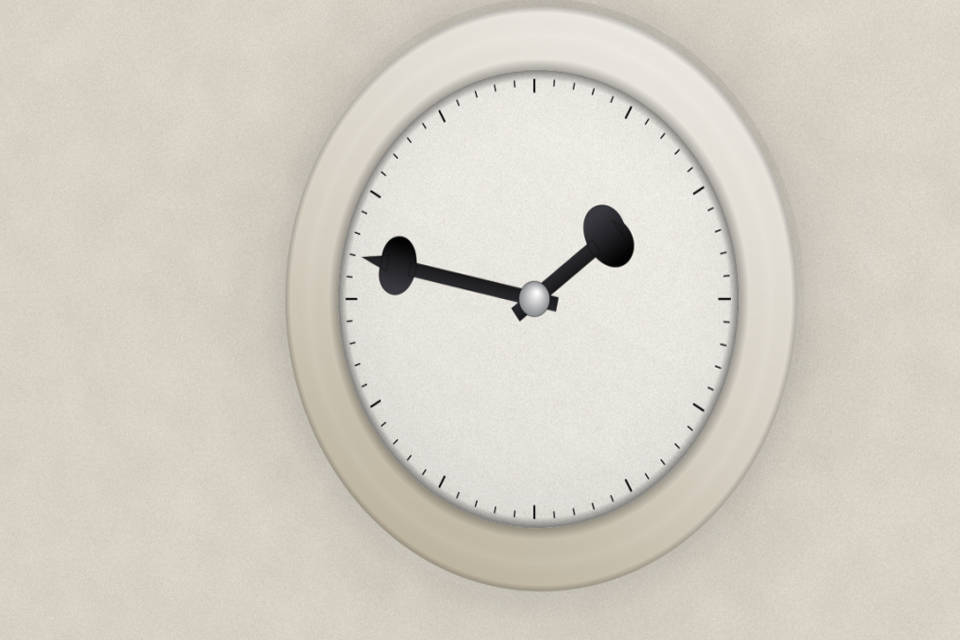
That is 1h47
